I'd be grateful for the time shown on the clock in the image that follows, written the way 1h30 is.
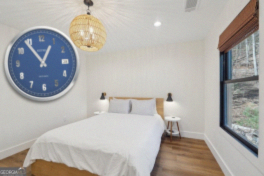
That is 12h54
